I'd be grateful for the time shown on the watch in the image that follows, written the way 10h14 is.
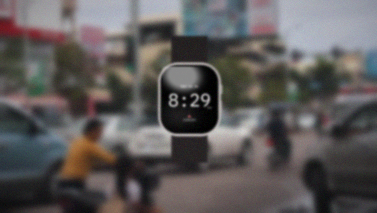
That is 8h29
